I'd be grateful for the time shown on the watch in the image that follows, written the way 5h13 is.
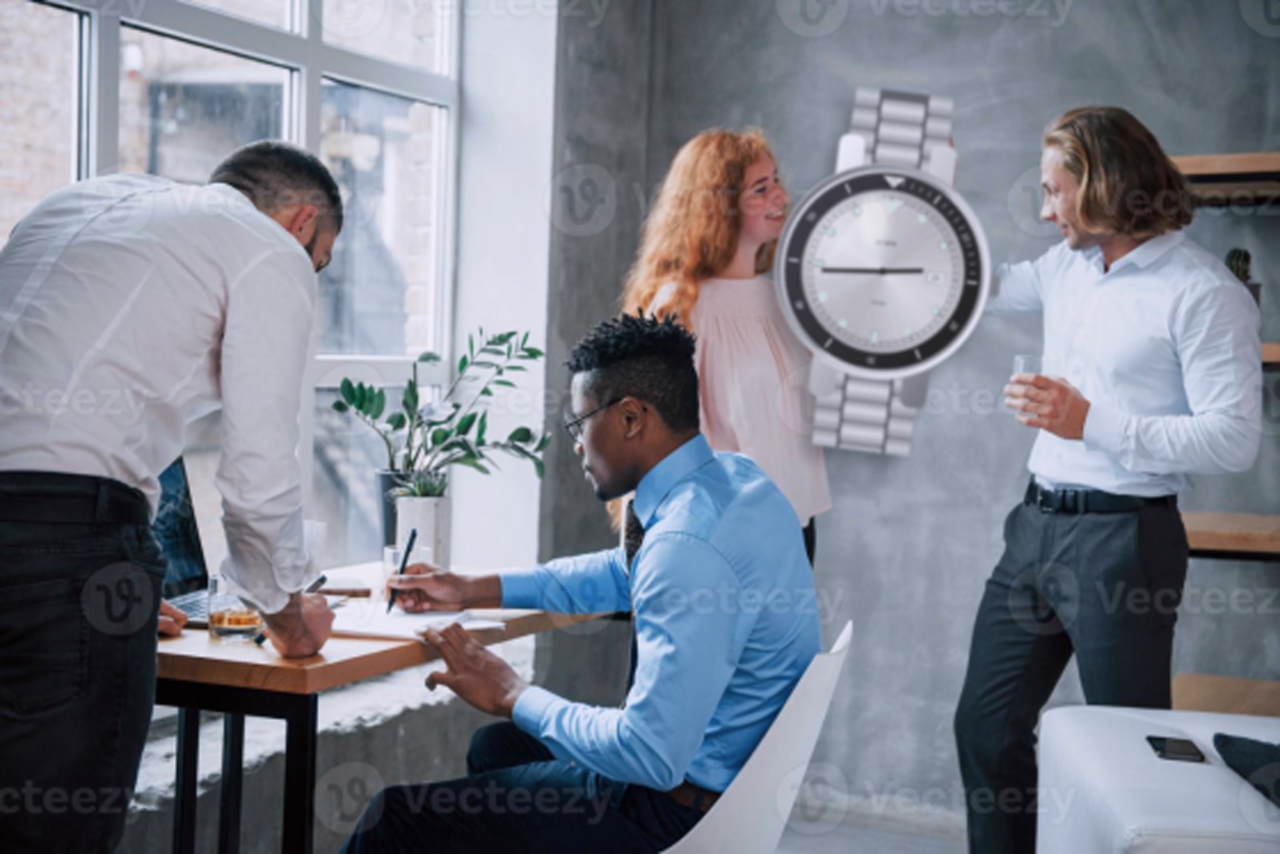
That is 2h44
